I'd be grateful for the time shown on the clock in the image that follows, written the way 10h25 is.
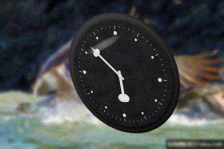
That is 5h52
